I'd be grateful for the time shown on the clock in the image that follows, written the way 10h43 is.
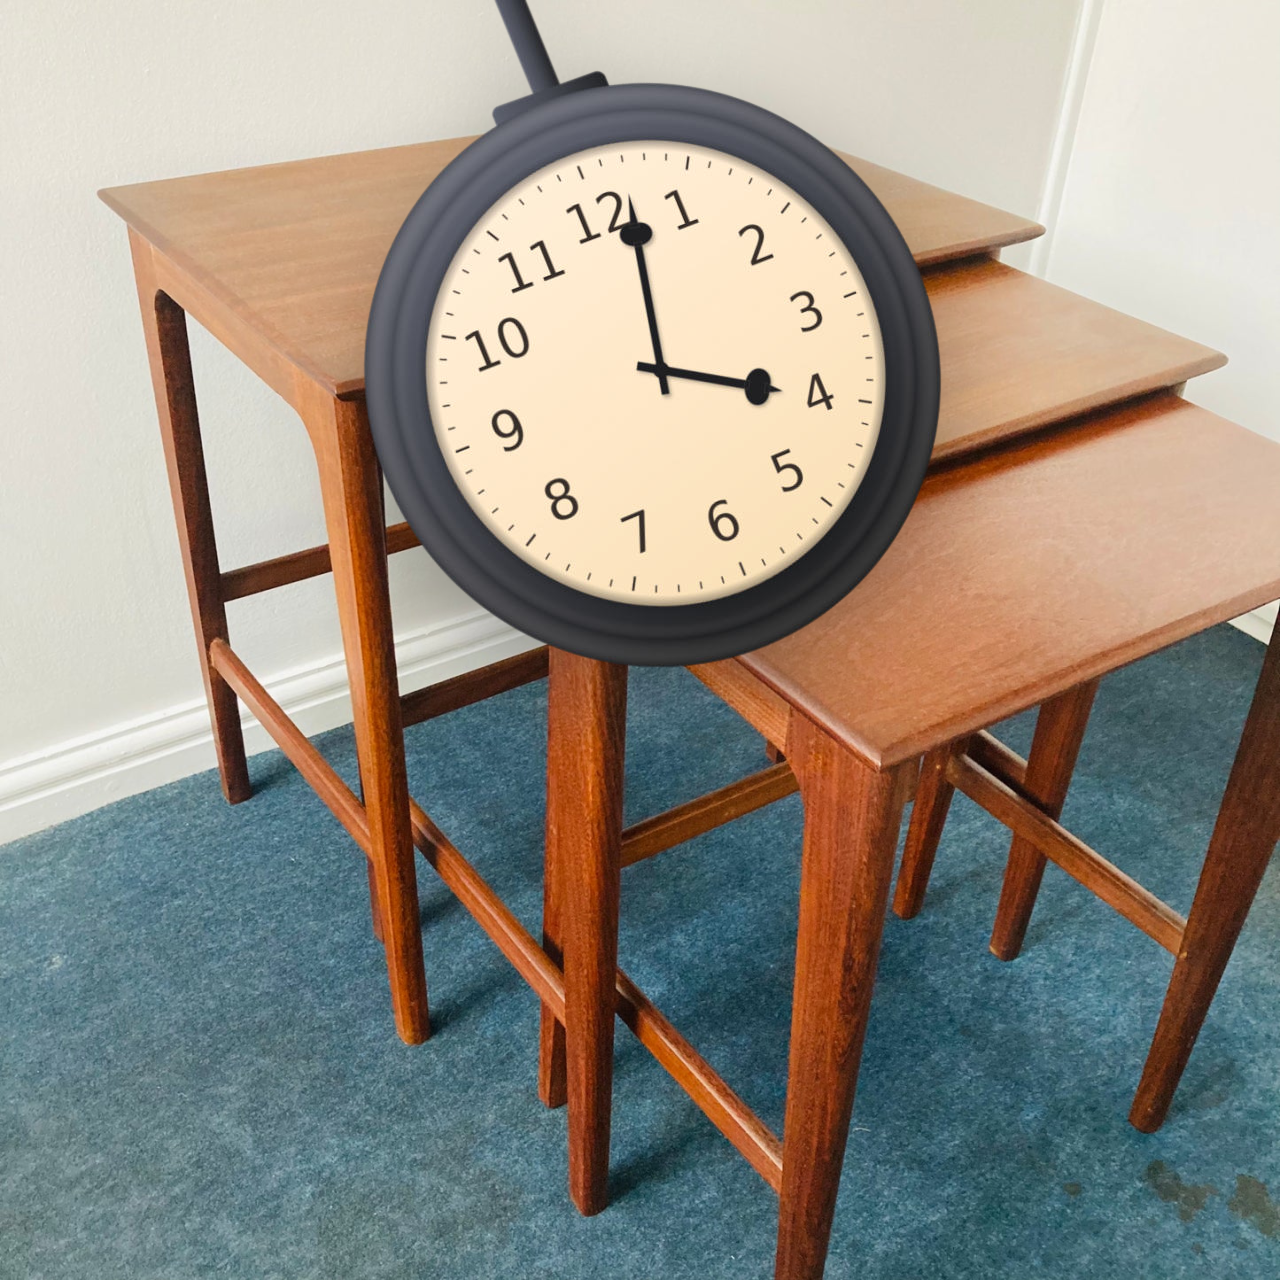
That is 4h02
